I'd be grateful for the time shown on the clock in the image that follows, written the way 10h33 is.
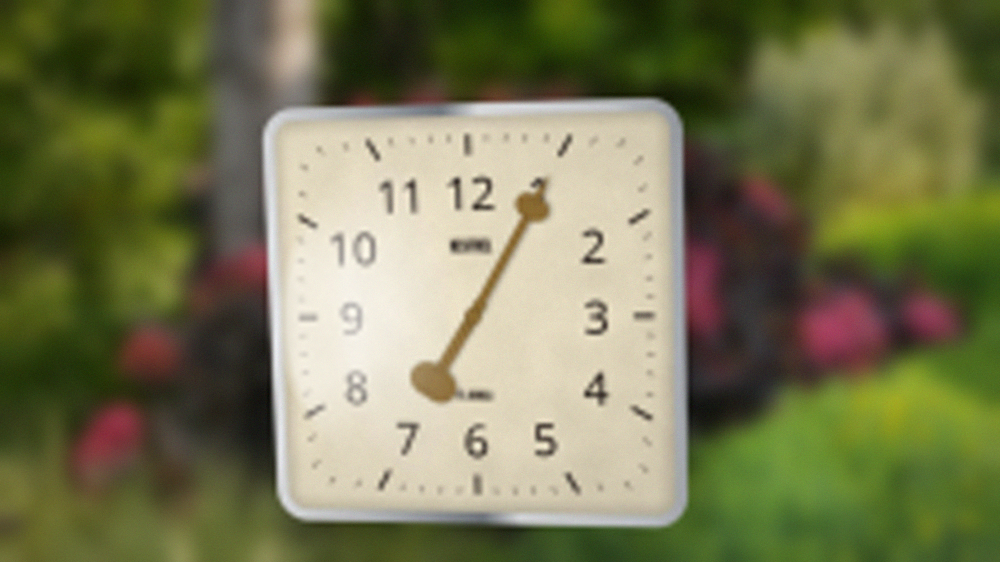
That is 7h05
